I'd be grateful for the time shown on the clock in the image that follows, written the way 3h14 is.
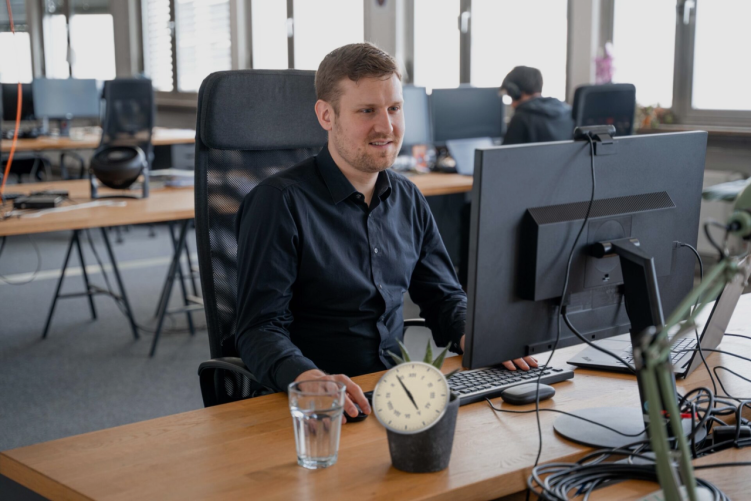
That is 4h54
